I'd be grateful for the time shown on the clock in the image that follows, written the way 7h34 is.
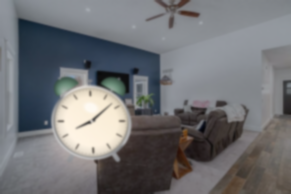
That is 8h08
